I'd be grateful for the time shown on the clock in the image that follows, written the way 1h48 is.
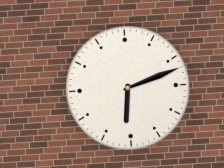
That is 6h12
